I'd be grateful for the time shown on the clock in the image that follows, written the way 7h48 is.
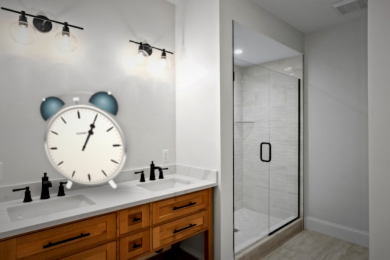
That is 1h05
